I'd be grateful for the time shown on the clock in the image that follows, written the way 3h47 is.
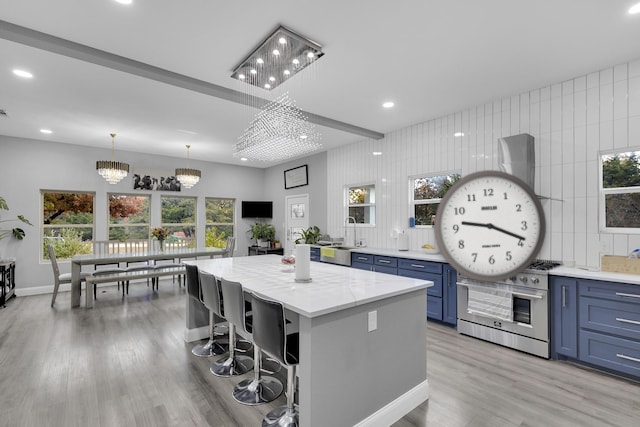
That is 9h19
